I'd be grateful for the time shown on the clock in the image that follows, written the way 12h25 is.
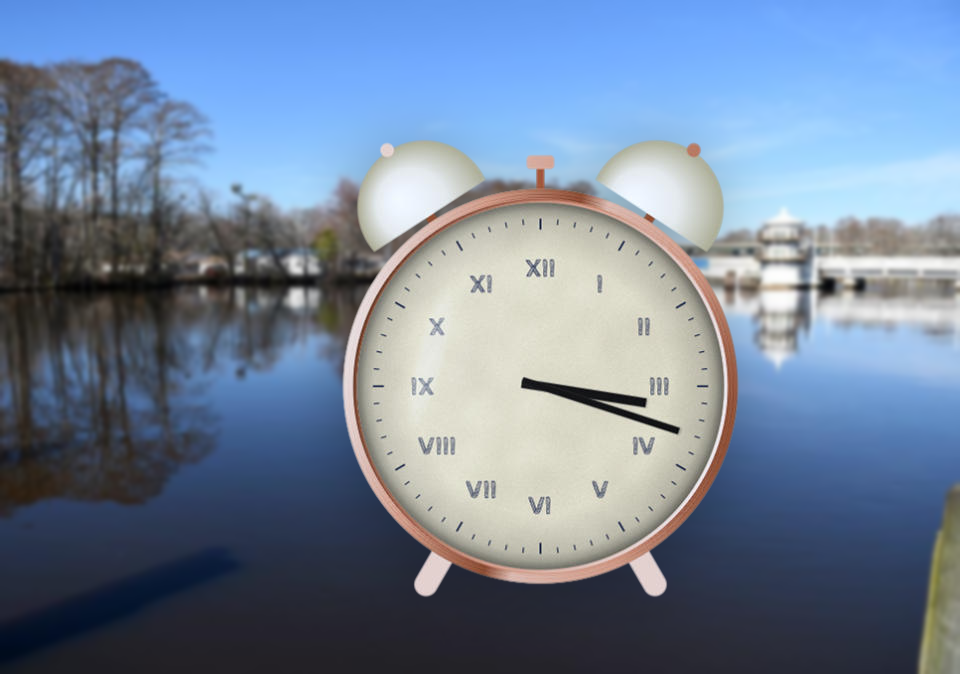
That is 3h18
